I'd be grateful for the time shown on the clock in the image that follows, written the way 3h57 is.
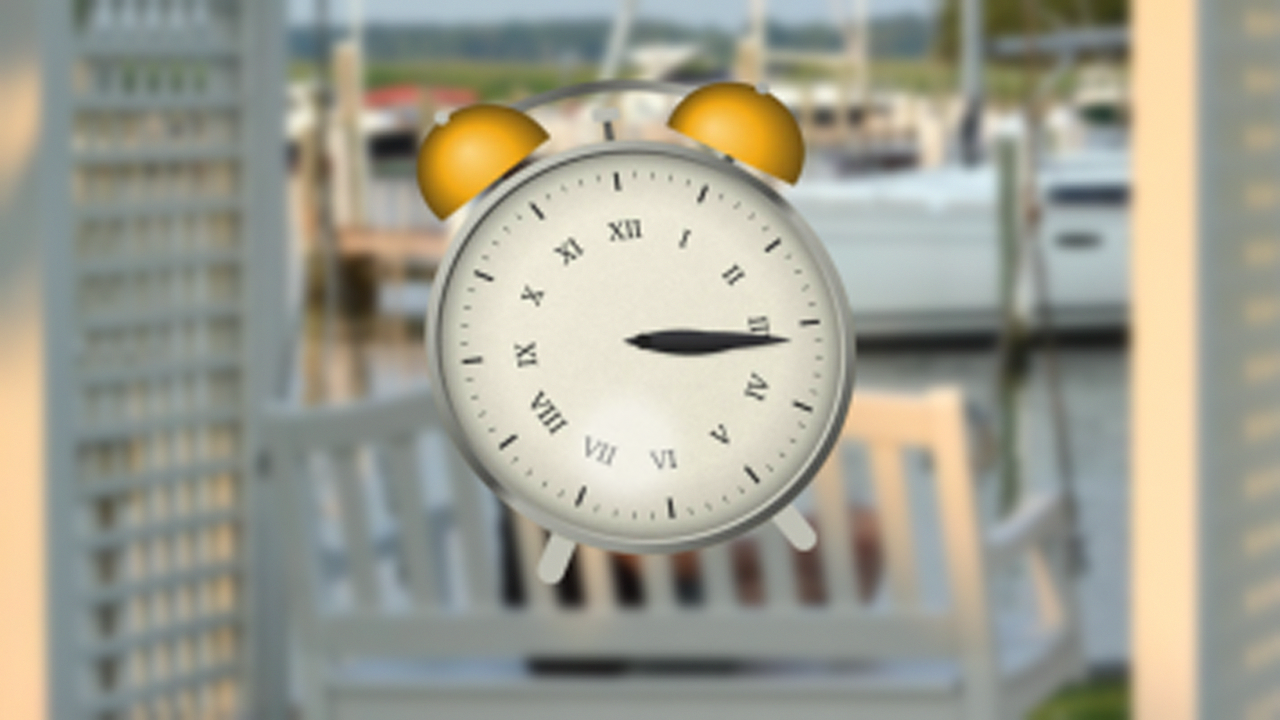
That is 3h16
